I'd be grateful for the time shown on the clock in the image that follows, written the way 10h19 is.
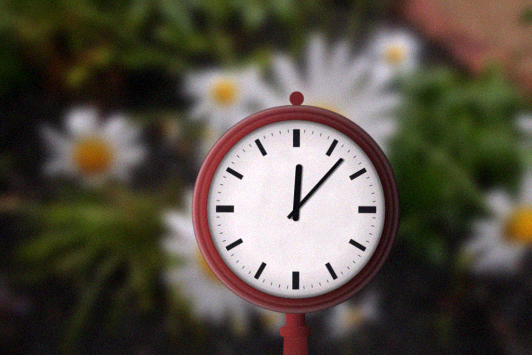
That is 12h07
